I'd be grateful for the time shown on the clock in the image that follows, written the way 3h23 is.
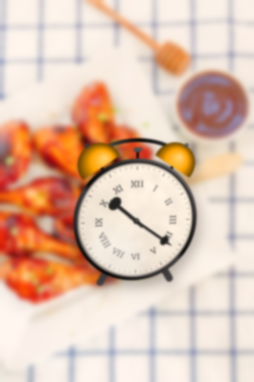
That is 10h21
